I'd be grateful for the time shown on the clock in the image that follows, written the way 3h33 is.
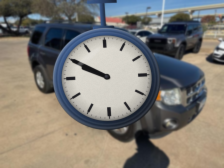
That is 9h50
